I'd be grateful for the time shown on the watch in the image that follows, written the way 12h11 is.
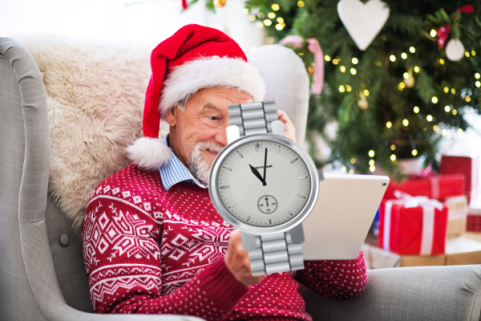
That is 11h02
